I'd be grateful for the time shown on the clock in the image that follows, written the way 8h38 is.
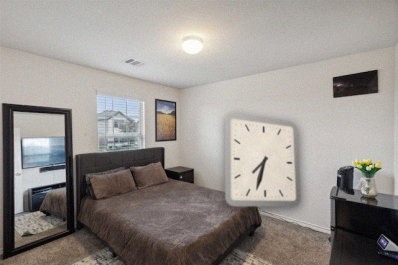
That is 7h33
